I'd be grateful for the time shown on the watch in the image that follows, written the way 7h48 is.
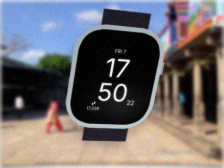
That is 17h50
